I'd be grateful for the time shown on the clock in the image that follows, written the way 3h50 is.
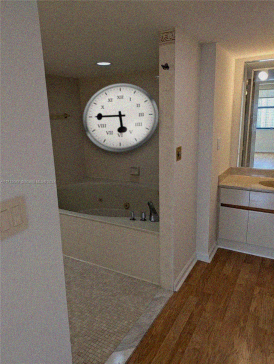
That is 5h45
